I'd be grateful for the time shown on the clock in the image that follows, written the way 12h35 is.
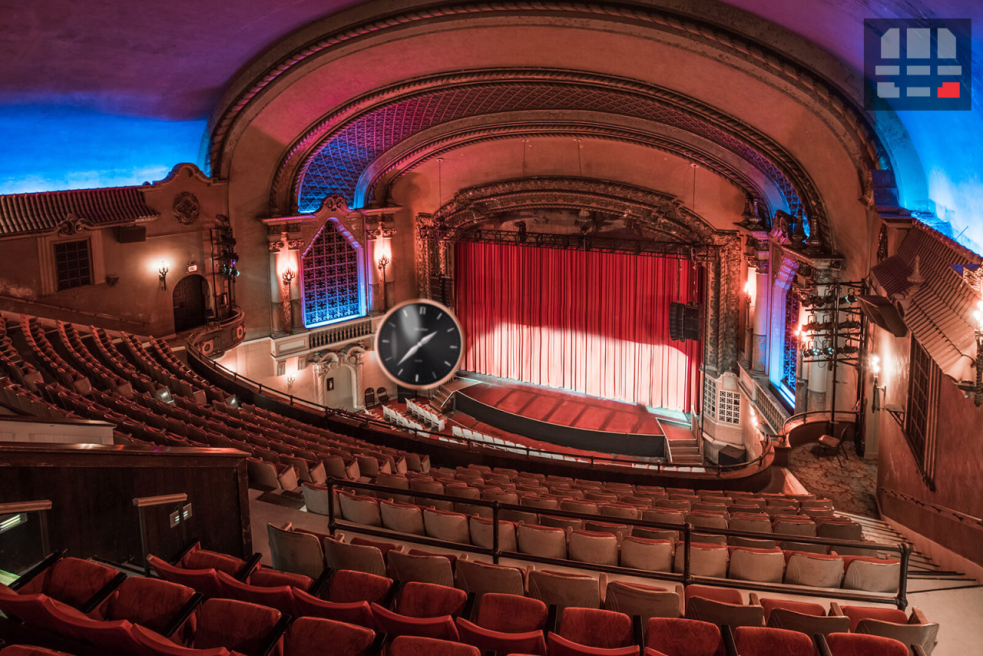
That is 1h37
